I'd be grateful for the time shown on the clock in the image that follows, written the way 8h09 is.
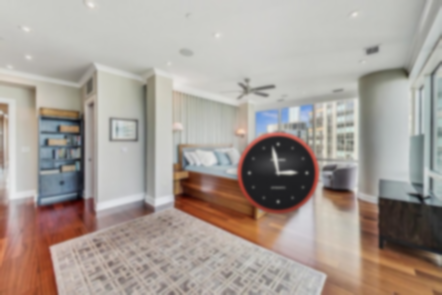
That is 2h58
